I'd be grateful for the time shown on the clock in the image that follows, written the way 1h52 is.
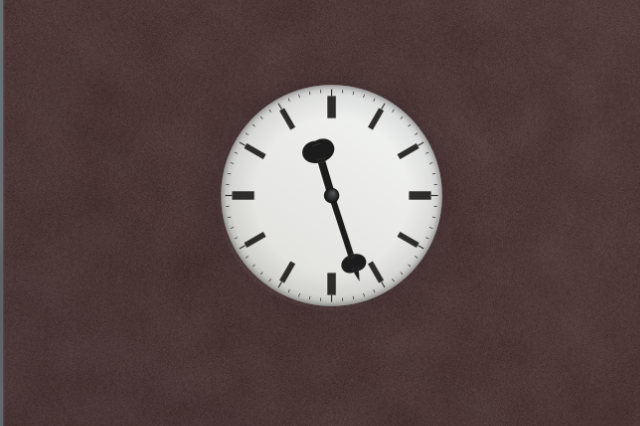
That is 11h27
